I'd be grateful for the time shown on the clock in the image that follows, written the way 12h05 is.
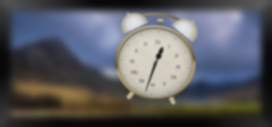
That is 12h32
